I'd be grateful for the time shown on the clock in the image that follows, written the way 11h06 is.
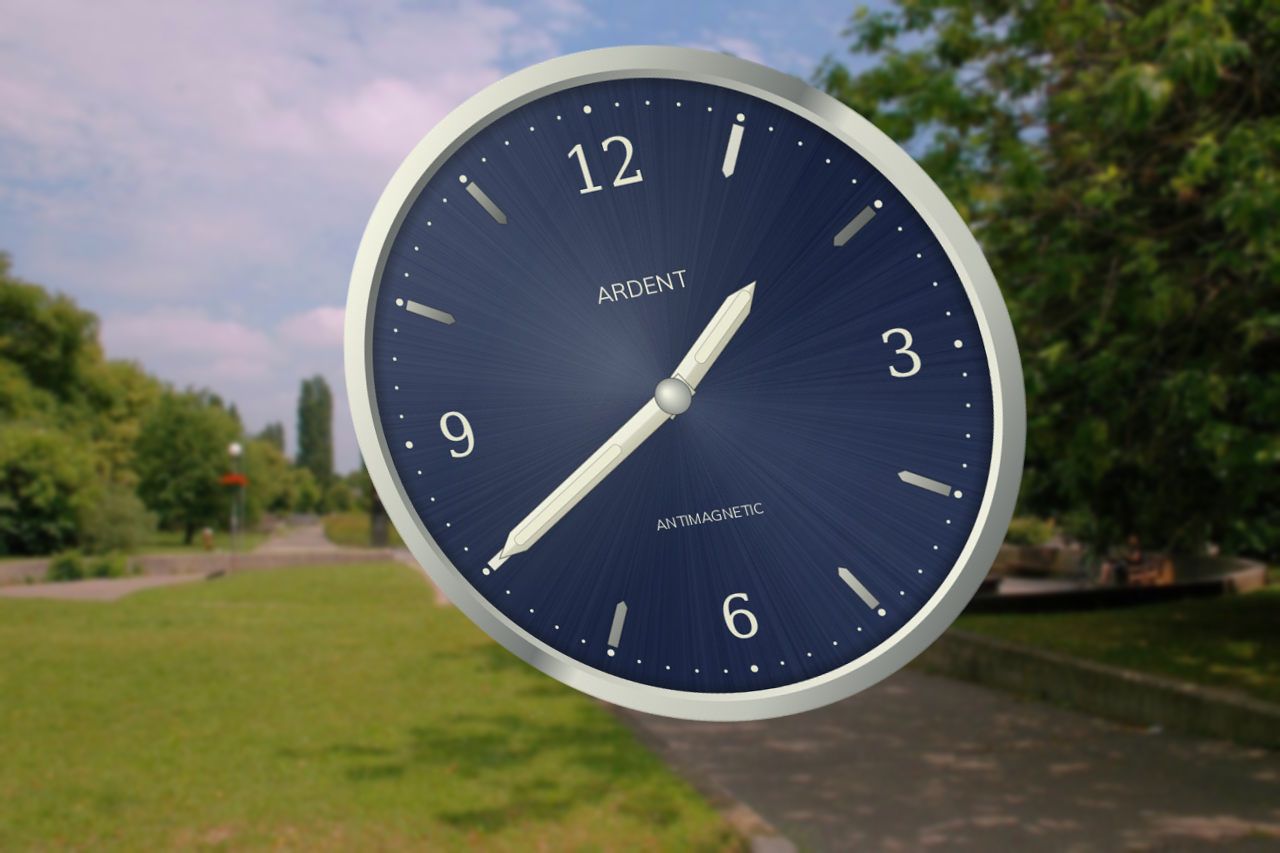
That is 1h40
